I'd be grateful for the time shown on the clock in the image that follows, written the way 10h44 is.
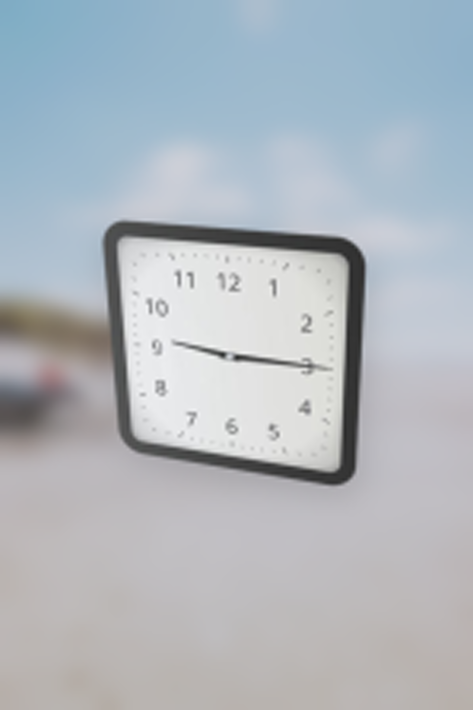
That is 9h15
